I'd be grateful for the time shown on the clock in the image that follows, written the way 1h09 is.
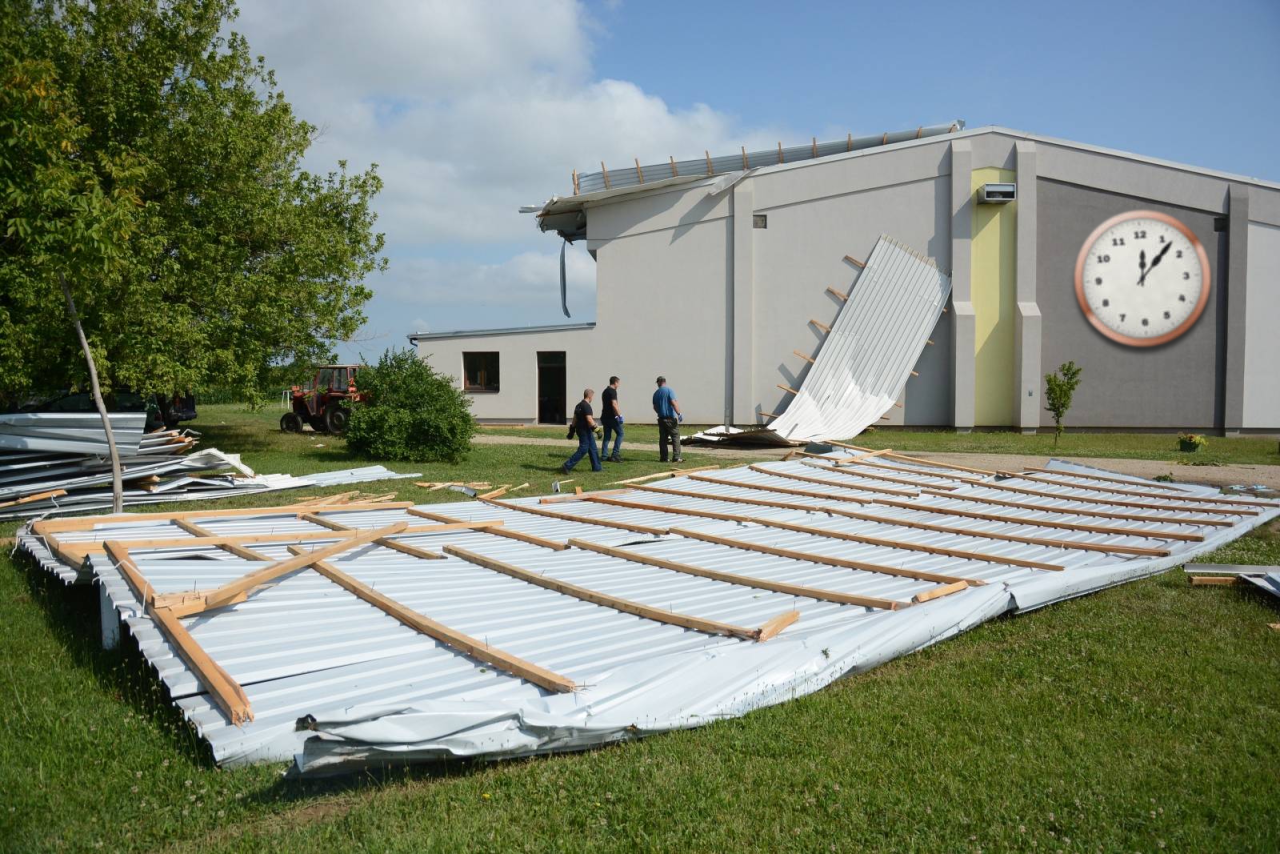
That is 12h07
